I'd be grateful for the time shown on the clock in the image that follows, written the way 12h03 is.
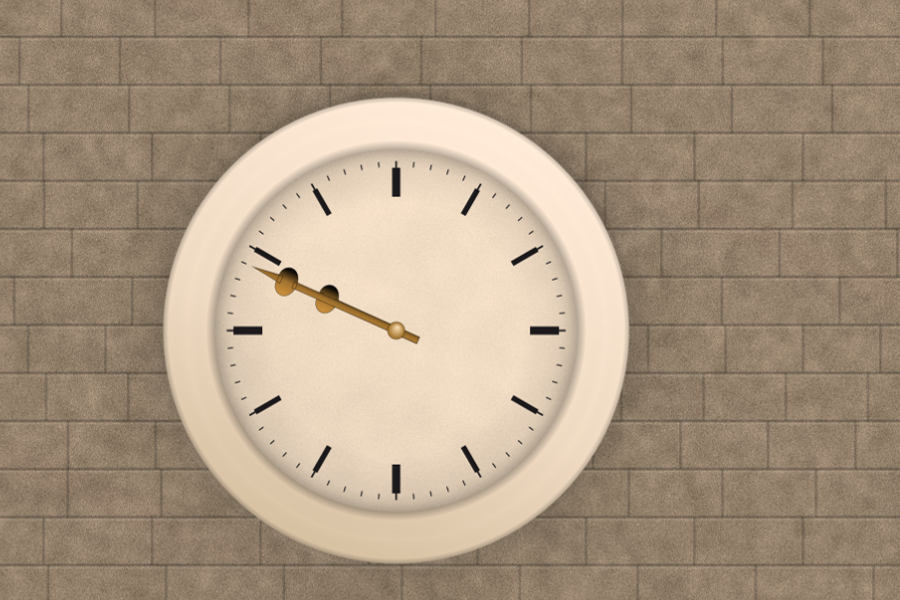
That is 9h49
